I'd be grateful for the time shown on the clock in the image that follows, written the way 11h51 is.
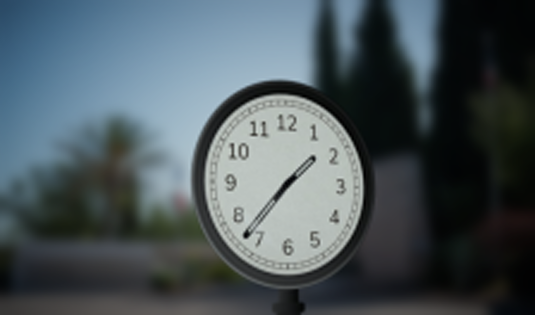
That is 1h37
